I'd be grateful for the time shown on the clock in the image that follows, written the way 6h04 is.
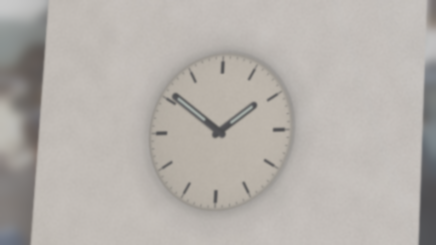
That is 1h51
